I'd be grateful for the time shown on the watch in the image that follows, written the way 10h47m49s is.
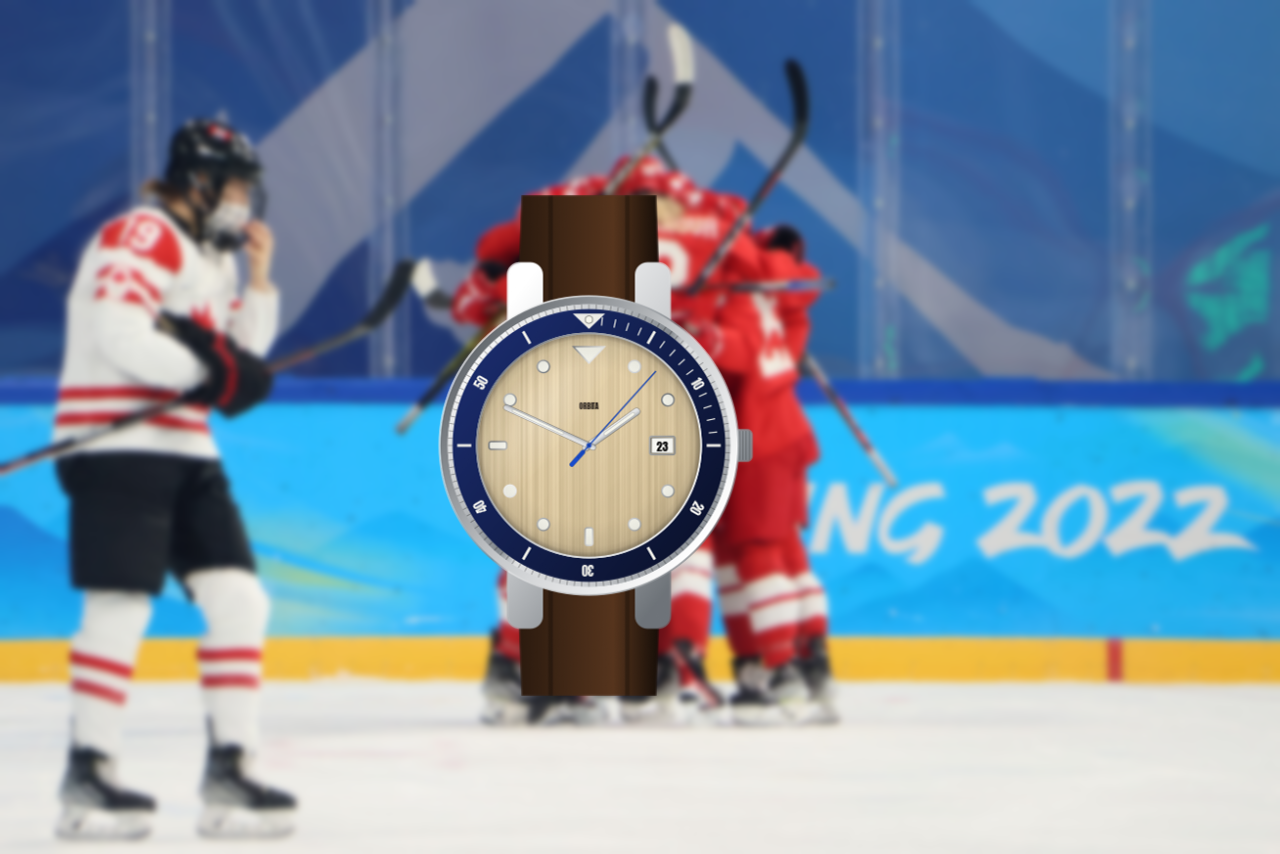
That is 1h49m07s
